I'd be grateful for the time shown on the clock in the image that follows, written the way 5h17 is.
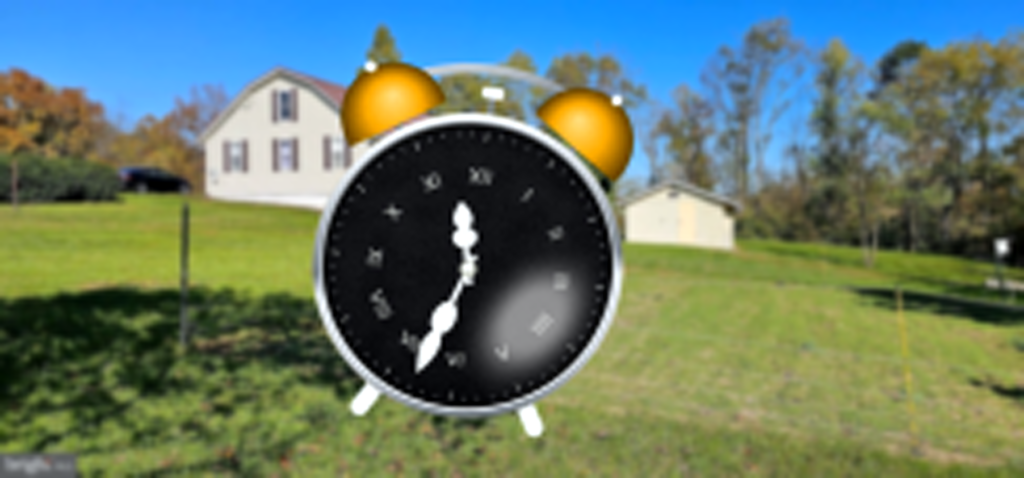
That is 11h33
